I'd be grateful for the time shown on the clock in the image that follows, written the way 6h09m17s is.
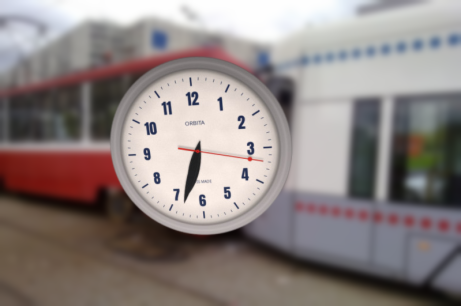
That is 6h33m17s
